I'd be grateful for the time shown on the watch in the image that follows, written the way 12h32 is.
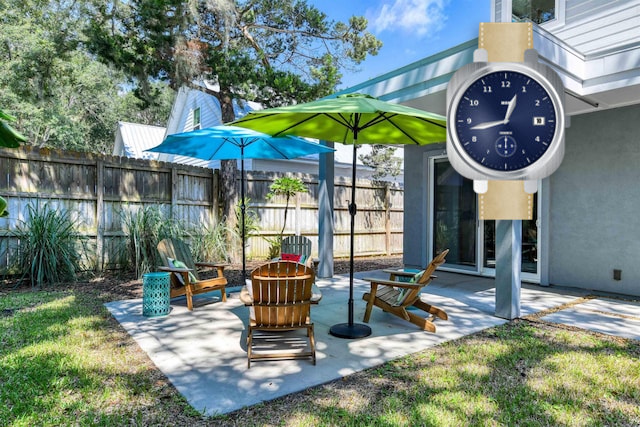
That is 12h43
